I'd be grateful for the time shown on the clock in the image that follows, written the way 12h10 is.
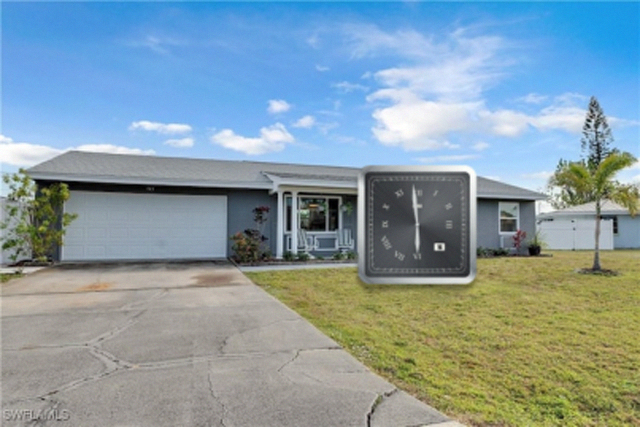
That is 5h59
